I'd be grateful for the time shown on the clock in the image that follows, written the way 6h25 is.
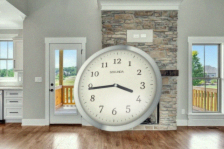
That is 3h44
